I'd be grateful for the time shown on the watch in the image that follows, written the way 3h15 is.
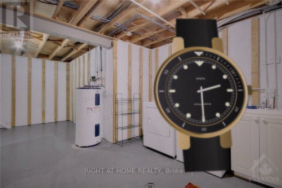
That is 2h30
